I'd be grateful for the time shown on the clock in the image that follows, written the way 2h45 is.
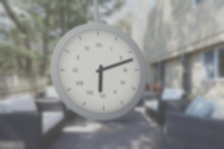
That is 6h12
